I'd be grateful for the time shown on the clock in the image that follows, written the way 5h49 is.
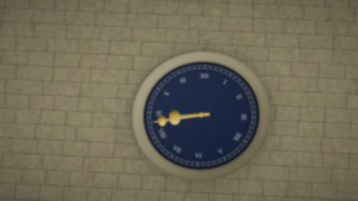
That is 8h43
